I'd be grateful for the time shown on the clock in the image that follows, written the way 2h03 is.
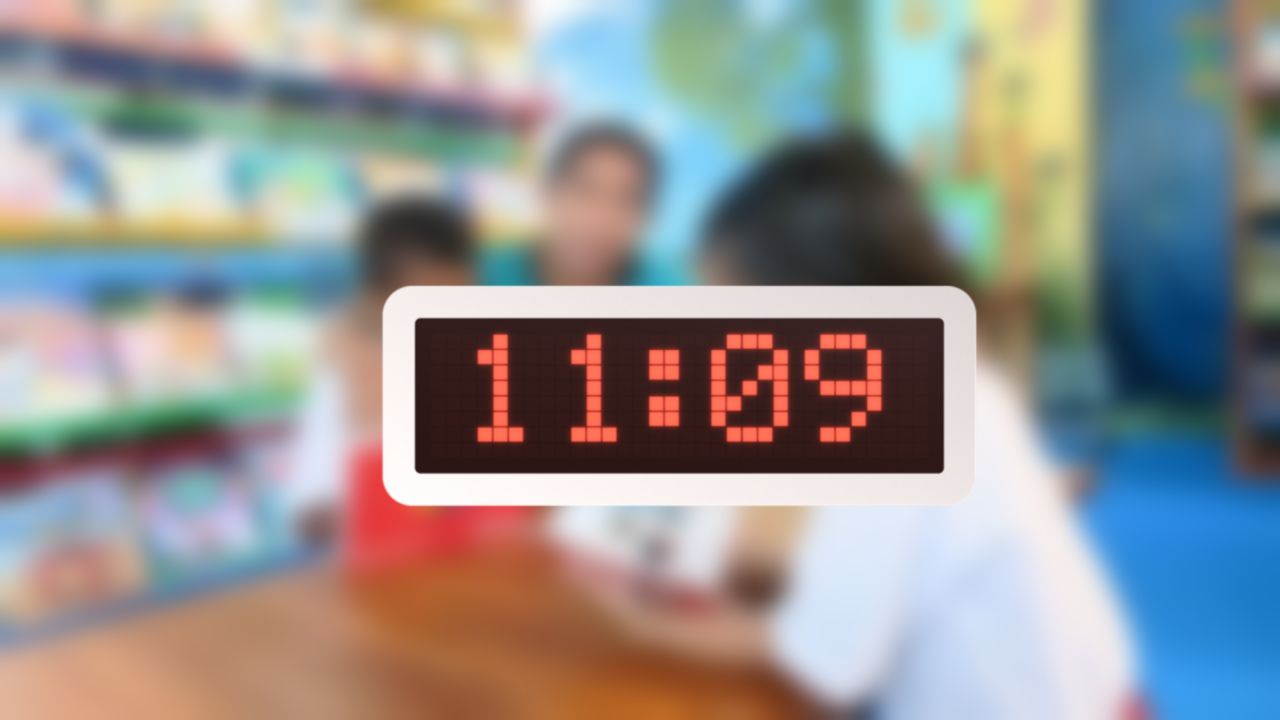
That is 11h09
